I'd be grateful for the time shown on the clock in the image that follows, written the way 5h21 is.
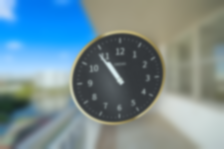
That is 10h54
